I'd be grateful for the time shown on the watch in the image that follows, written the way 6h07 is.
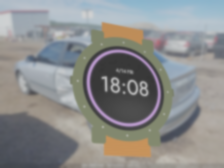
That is 18h08
